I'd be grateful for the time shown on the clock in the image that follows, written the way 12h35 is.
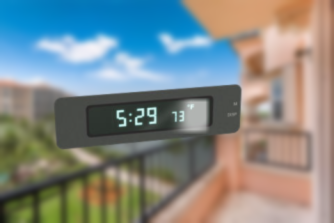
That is 5h29
